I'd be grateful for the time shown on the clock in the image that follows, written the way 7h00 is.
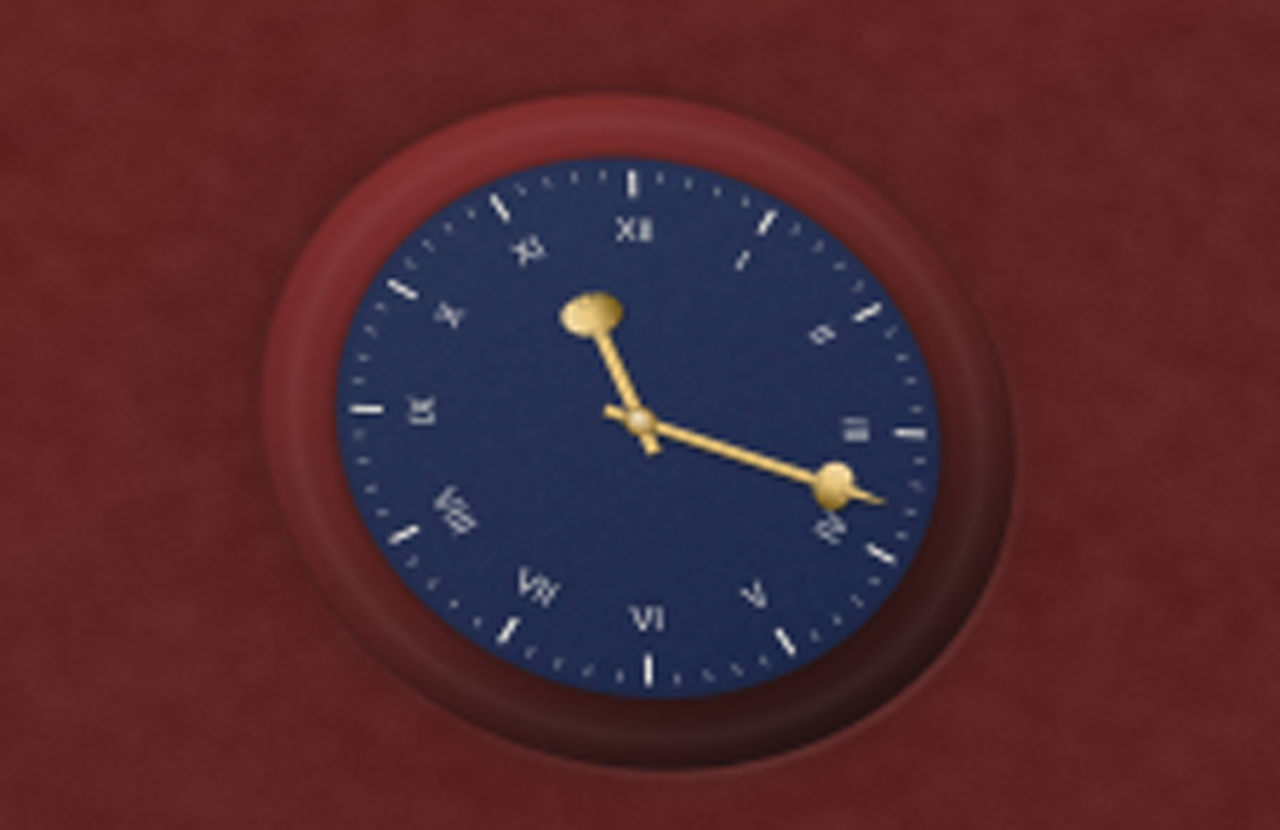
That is 11h18
